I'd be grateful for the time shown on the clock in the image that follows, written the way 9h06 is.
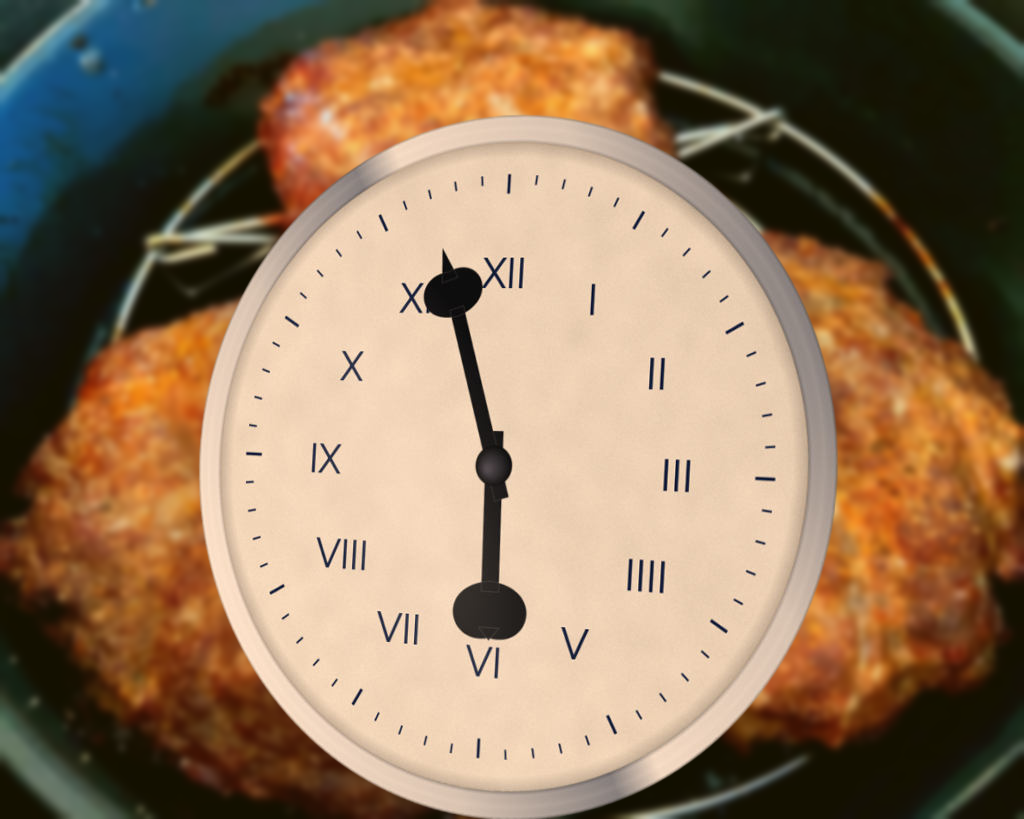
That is 5h57
